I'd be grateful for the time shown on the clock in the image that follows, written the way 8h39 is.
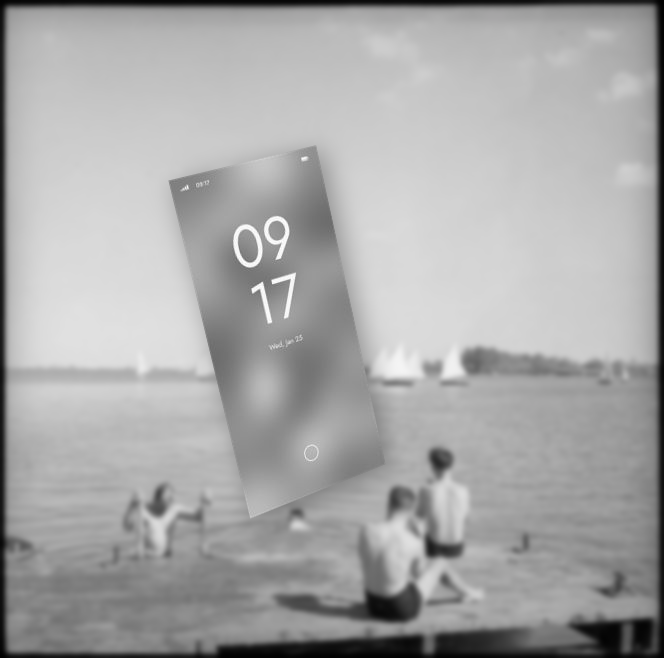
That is 9h17
